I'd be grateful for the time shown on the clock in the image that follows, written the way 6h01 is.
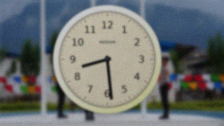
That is 8h29
